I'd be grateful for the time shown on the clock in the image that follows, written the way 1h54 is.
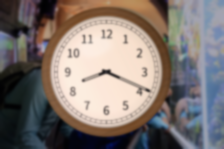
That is 8h19
